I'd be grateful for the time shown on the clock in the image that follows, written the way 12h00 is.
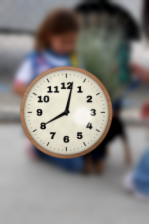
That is 8h02
